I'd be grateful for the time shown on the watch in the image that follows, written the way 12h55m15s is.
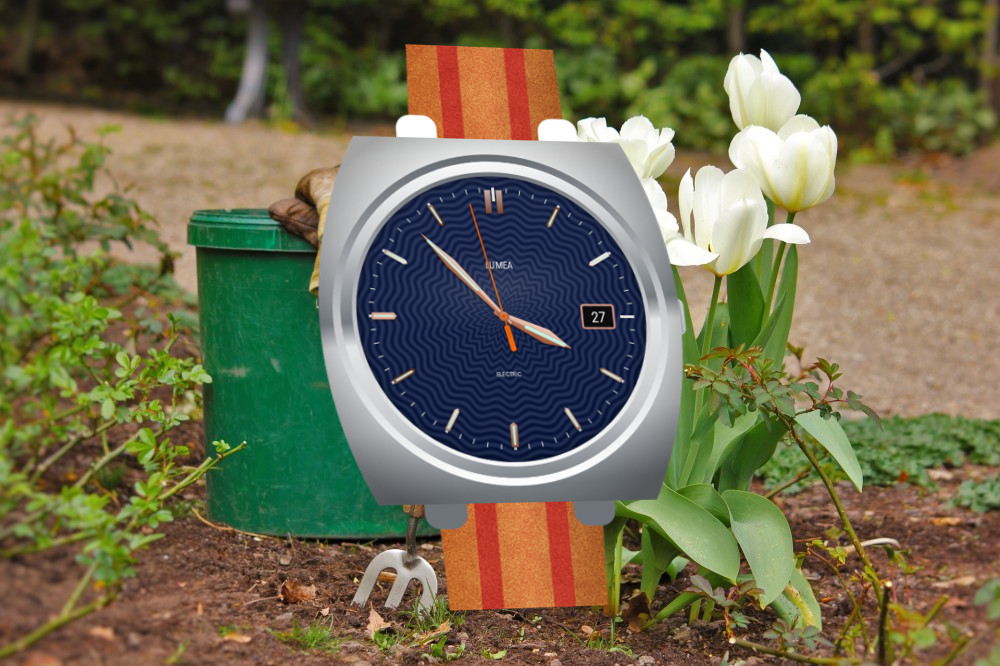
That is 3h52m58s
